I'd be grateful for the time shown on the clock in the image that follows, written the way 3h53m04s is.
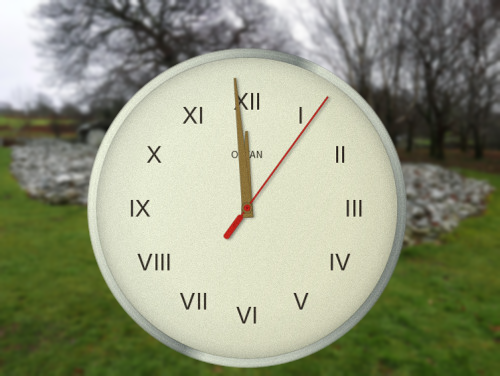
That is 11h59m06s
